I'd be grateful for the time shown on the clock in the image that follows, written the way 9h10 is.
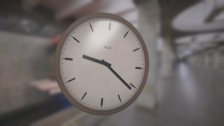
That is 9h21
